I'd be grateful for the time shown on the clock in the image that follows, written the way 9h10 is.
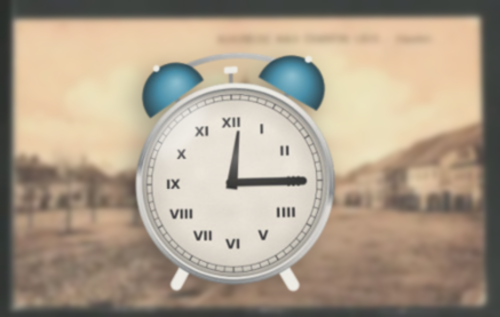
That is 12h15
